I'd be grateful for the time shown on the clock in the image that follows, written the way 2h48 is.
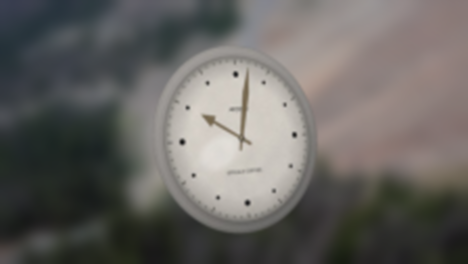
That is 10h02
